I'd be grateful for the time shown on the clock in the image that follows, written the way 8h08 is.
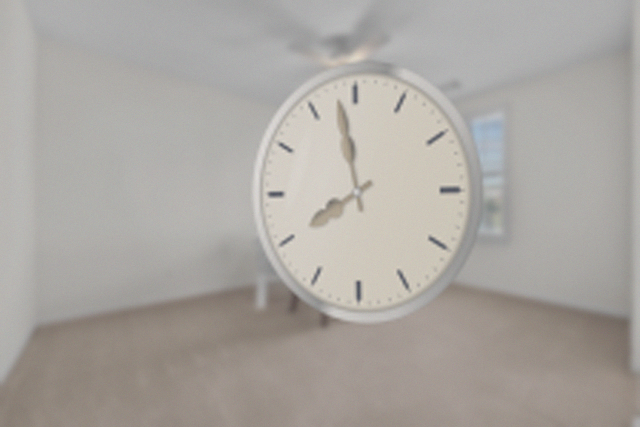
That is 7h58
